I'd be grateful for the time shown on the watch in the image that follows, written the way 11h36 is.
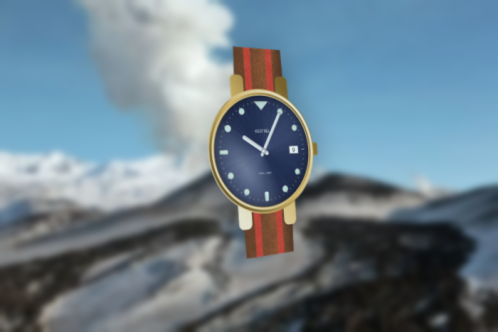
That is 10h05
